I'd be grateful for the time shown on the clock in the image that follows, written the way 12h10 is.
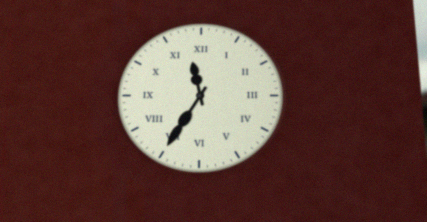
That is 11h35
